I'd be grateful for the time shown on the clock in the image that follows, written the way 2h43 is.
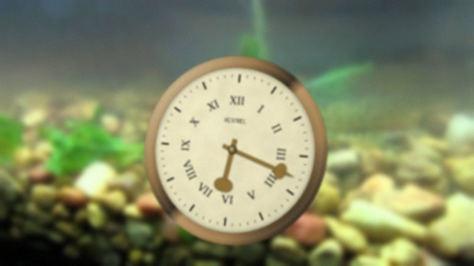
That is 6h18
